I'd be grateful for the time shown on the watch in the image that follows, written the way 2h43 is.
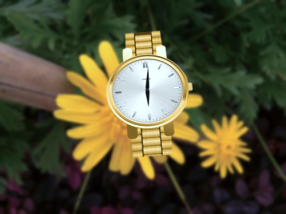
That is 6h01
